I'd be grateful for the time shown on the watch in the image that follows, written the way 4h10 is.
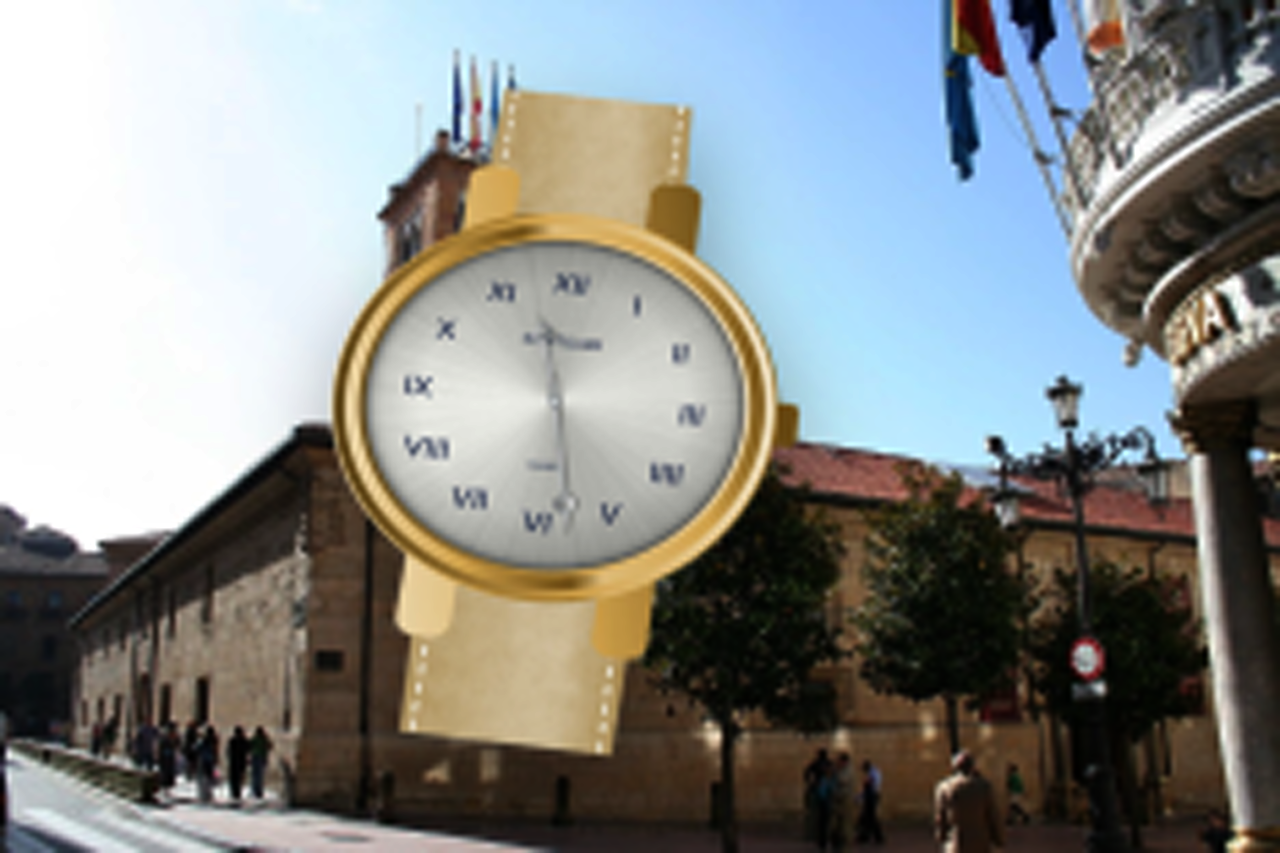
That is 11h28
